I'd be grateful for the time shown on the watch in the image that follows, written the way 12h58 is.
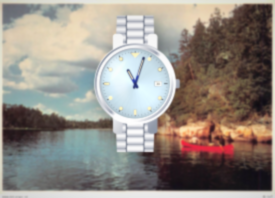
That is 11h03
